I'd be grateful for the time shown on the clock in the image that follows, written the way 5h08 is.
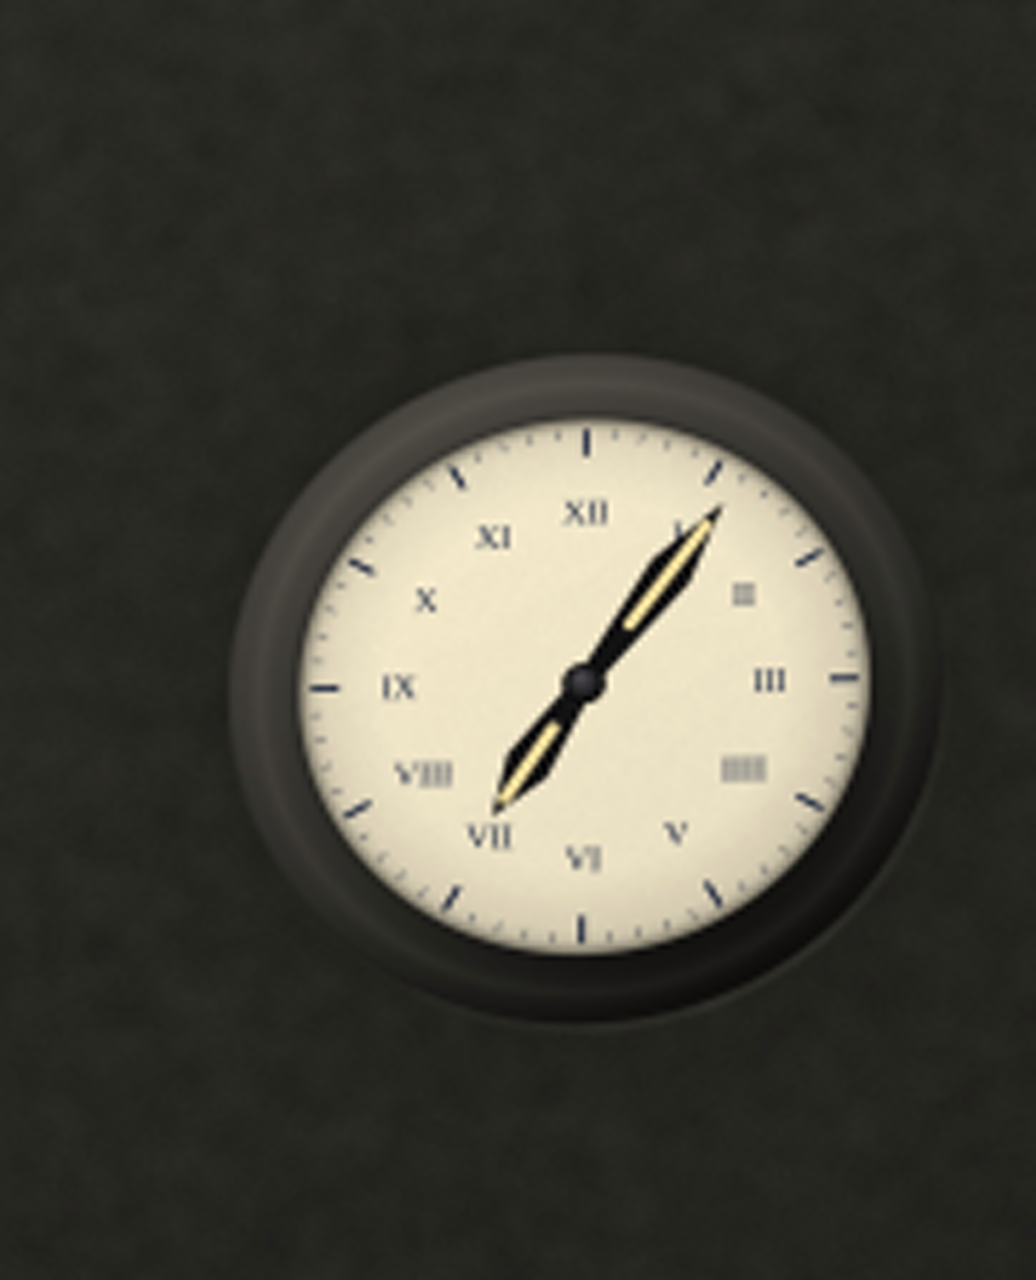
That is 7h06
